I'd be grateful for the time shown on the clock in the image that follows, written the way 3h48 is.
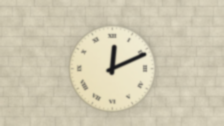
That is 12h11
